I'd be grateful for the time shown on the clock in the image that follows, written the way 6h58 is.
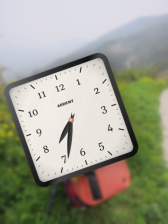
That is 7h34
